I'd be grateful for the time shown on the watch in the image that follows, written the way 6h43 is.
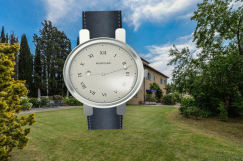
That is 9h12
